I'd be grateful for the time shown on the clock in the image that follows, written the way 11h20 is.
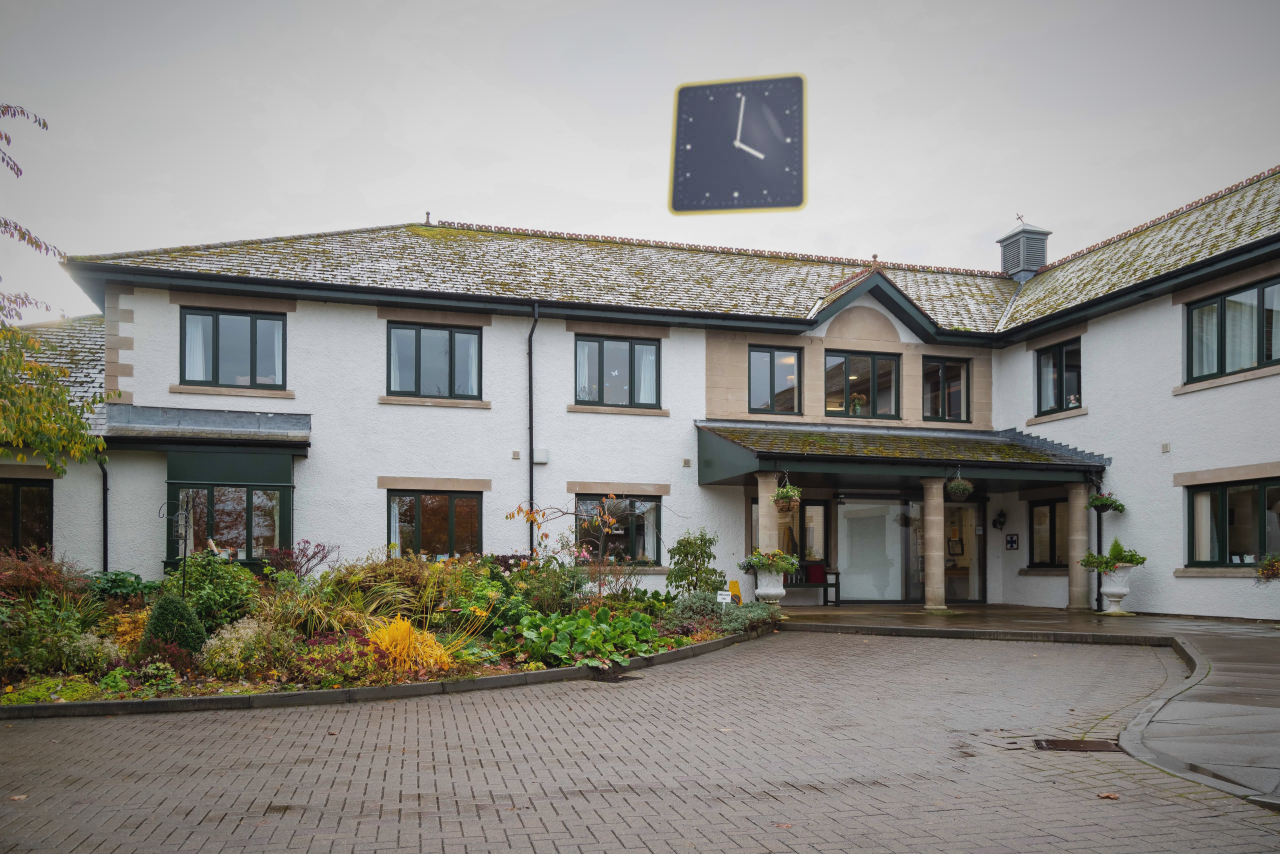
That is 4h01
